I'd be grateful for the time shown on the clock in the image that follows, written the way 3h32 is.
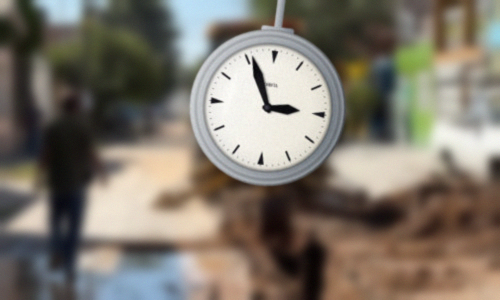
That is 2h56
